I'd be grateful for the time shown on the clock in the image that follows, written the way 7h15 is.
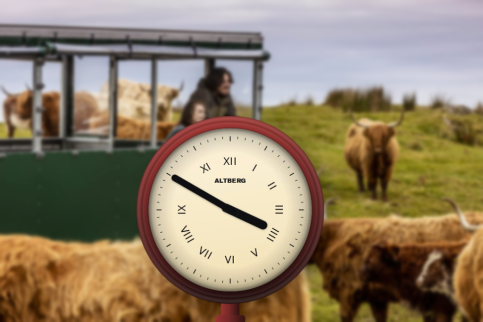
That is 3h50
